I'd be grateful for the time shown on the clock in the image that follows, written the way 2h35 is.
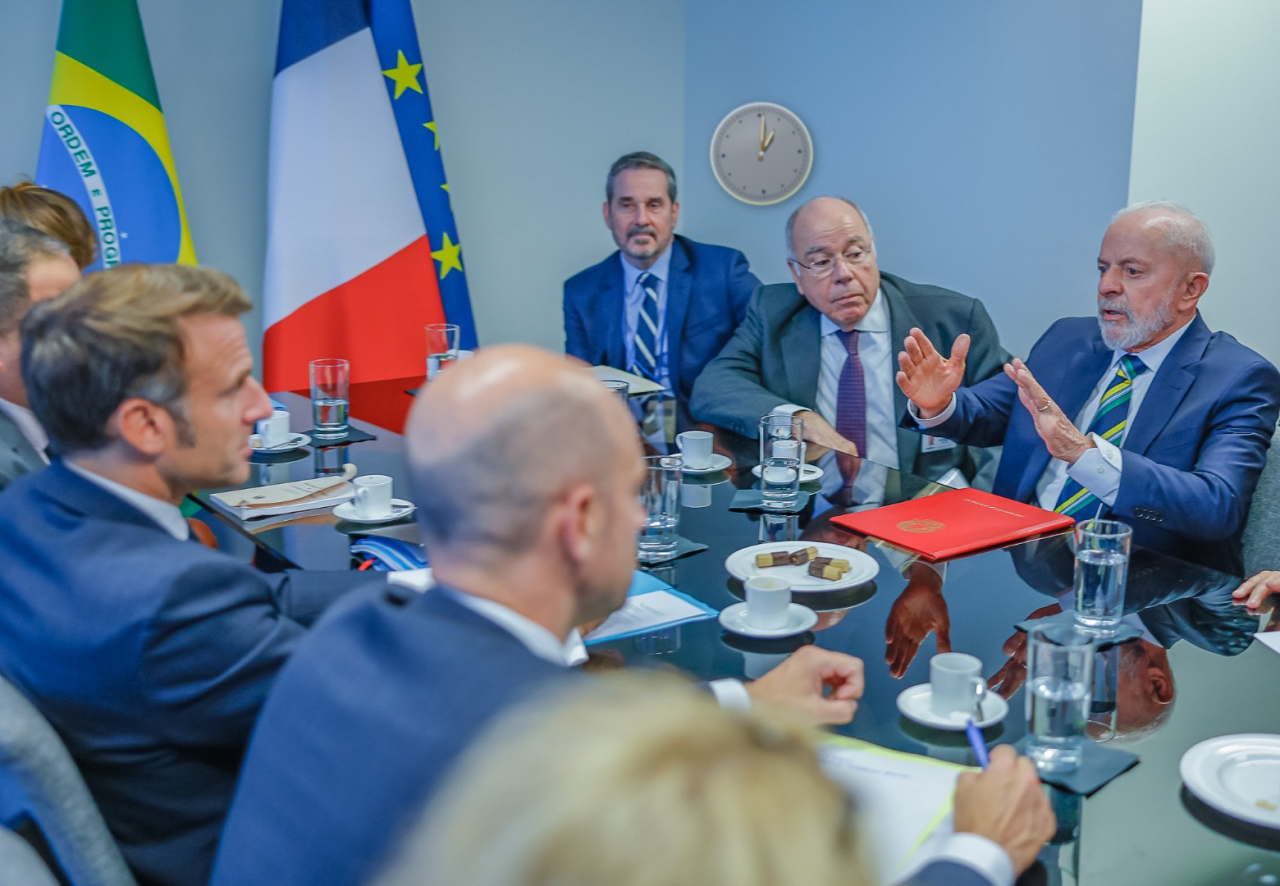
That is 1h01
